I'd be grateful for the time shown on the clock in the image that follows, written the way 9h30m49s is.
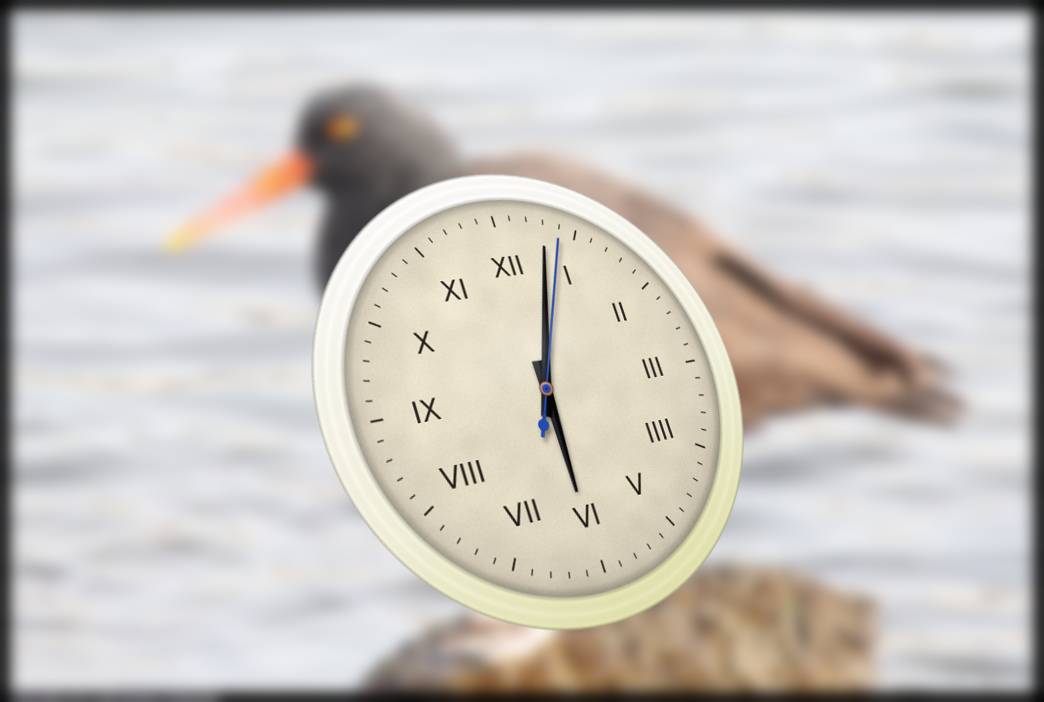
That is 6h03m04s
